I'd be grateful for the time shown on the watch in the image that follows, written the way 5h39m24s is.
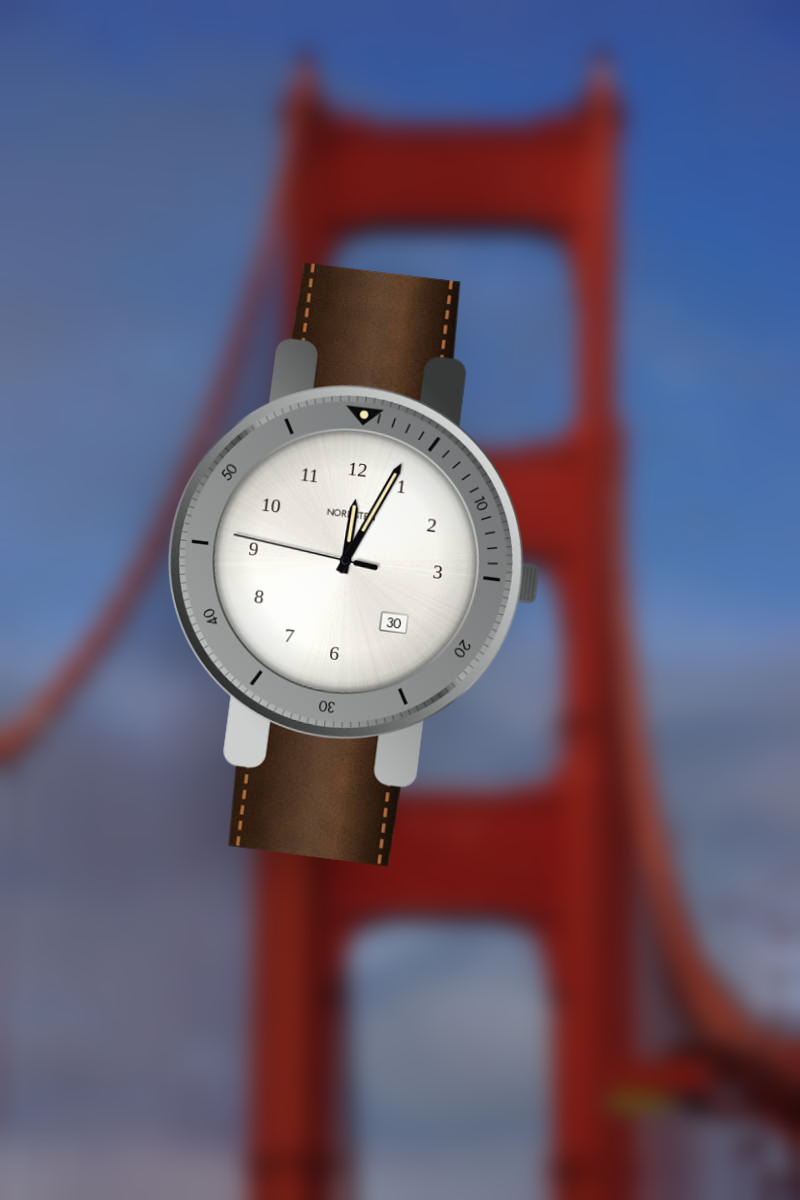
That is 12h03m46s
